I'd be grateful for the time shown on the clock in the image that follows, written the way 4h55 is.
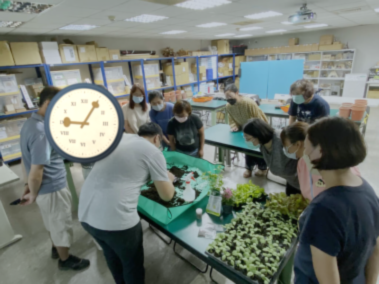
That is 9h05
